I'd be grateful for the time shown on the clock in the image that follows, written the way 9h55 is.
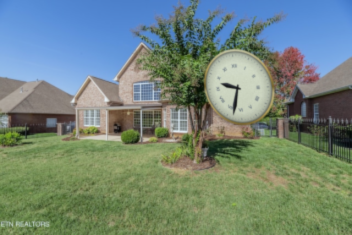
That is 9h33
